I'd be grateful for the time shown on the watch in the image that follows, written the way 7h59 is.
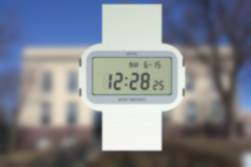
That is 12h28
